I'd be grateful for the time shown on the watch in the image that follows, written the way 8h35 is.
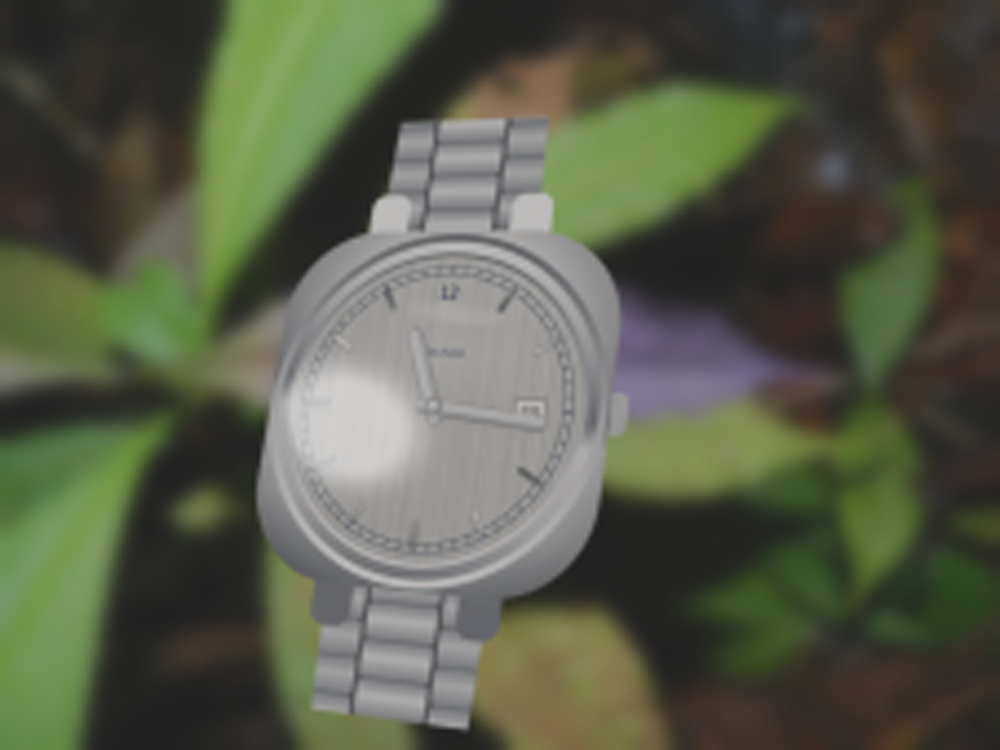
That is 11h16
